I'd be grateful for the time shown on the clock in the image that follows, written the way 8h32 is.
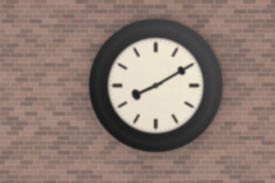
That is 8h10
